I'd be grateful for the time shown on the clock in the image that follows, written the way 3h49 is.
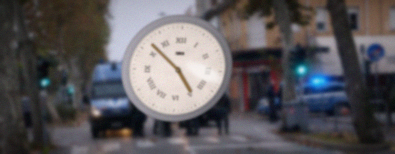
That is 4h52
